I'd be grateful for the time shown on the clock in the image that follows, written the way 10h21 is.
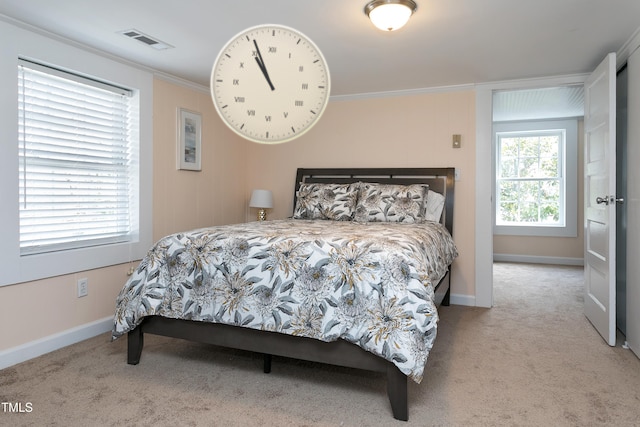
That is 10h56
